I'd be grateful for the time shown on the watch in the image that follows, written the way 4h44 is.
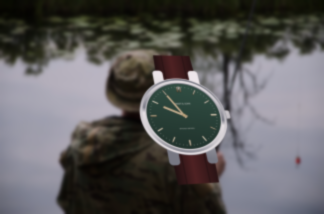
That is 9h55
